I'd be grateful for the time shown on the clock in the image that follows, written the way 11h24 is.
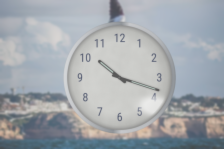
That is 10h18
